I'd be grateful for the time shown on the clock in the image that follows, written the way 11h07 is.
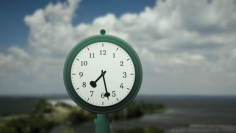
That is 7h28
